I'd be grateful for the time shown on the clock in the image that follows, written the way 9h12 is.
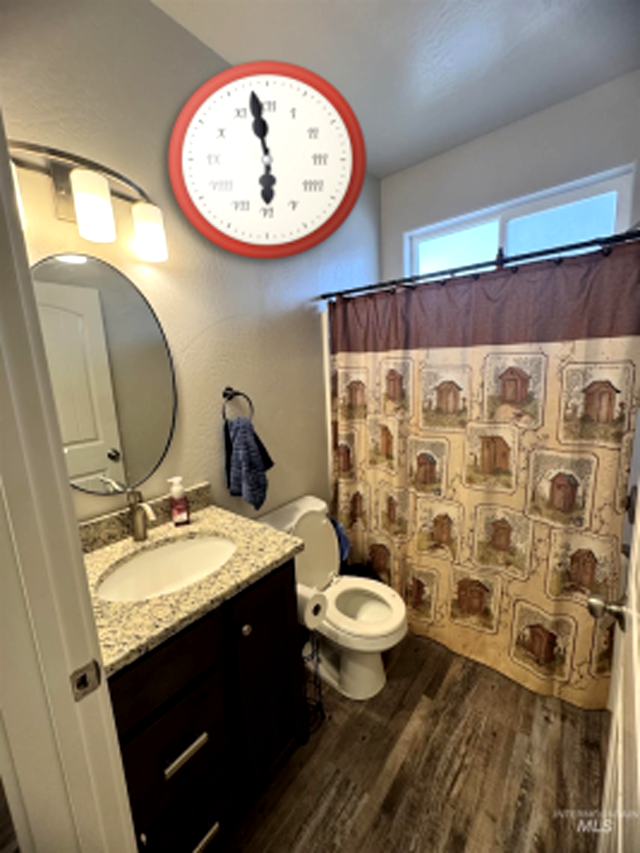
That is 5h58
